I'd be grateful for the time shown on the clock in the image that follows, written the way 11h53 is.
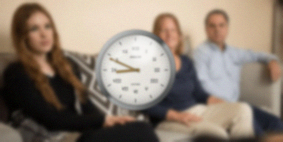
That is 8h49
